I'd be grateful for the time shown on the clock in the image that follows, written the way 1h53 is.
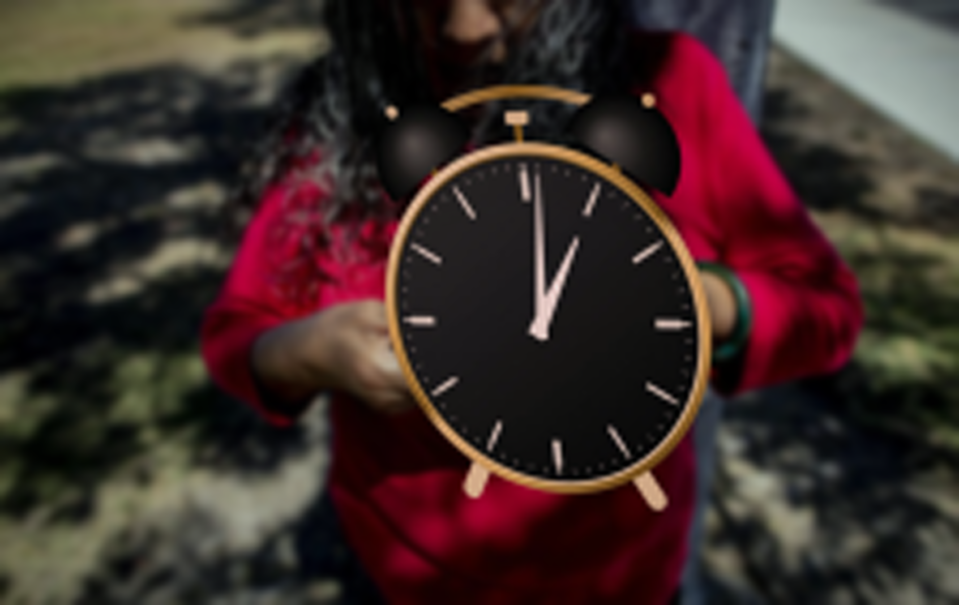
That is 1h01
